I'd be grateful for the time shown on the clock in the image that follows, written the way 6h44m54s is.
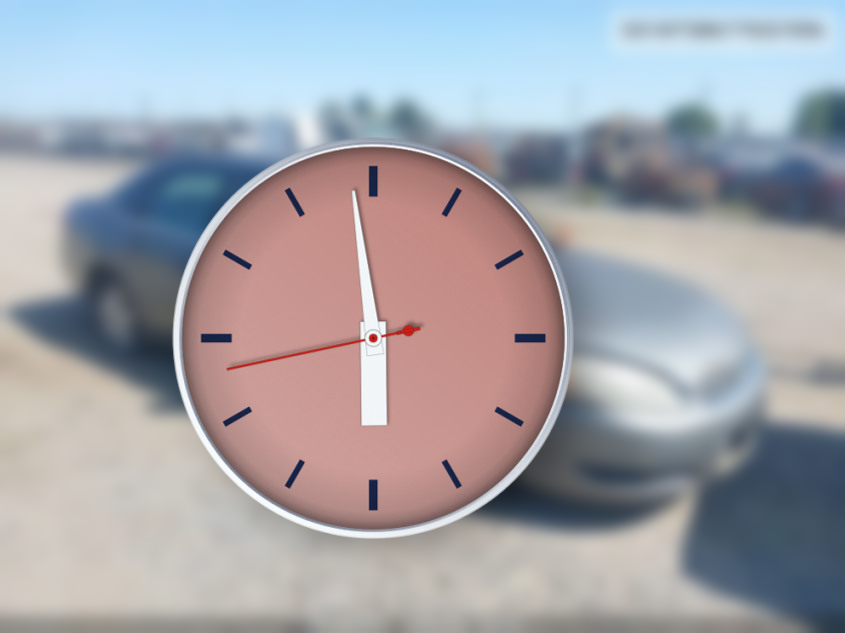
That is 5h58m43s
